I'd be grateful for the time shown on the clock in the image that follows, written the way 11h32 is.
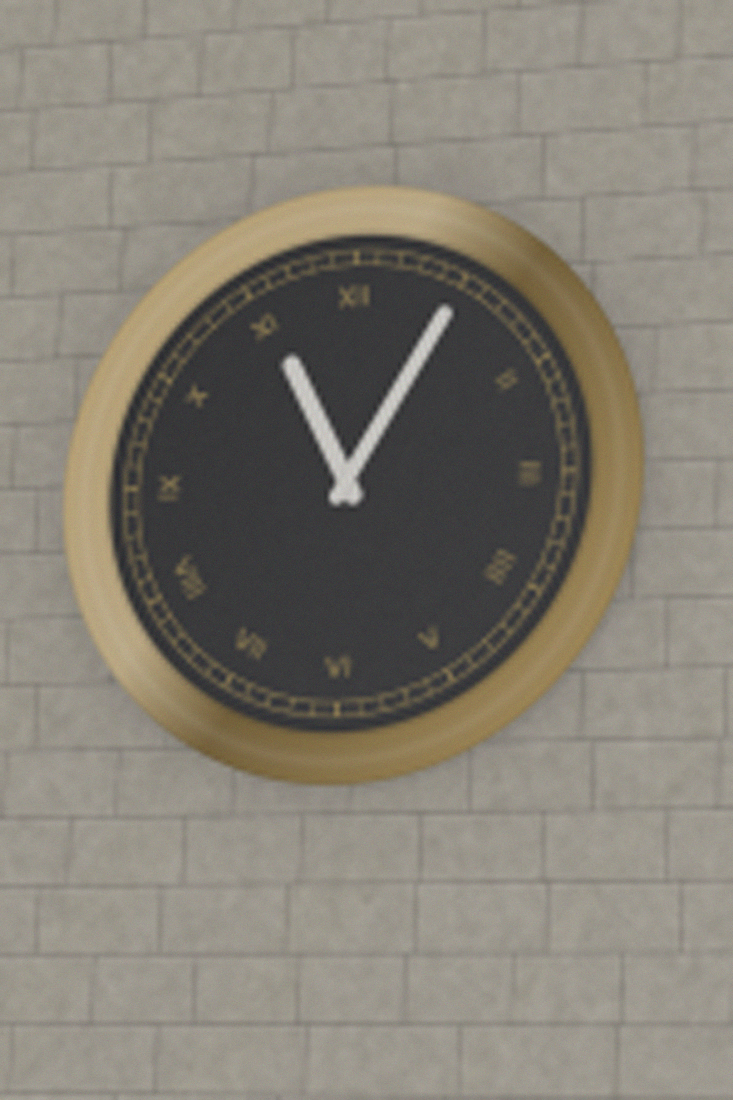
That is 11h05
